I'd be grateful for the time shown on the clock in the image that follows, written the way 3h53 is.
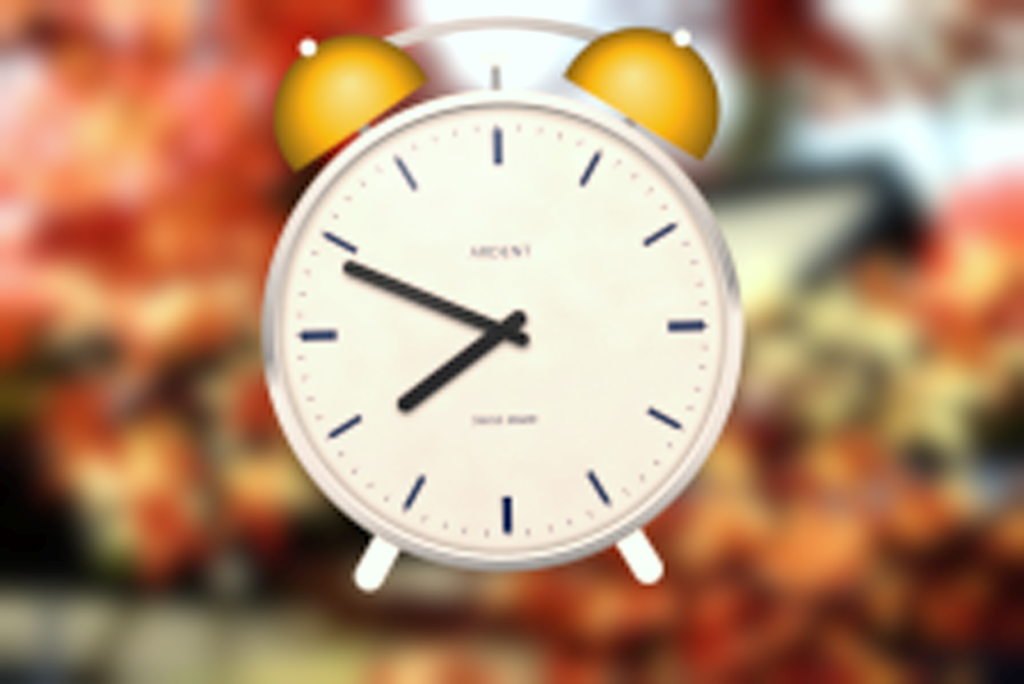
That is 7h49
